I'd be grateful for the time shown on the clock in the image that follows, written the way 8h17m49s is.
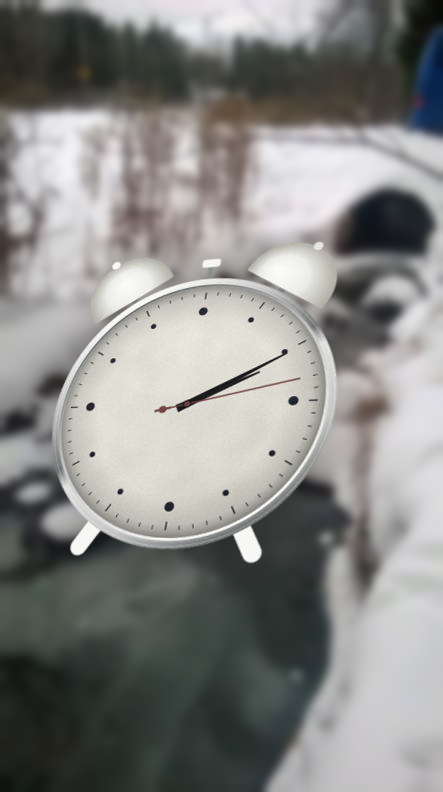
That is 2h10m13s
